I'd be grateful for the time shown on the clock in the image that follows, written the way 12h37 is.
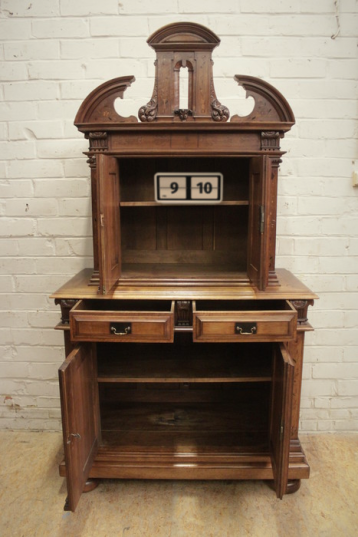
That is 9h10
